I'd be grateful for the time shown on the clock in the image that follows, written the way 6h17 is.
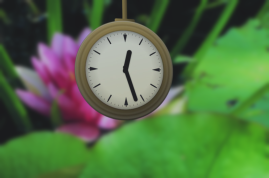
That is 12h27
